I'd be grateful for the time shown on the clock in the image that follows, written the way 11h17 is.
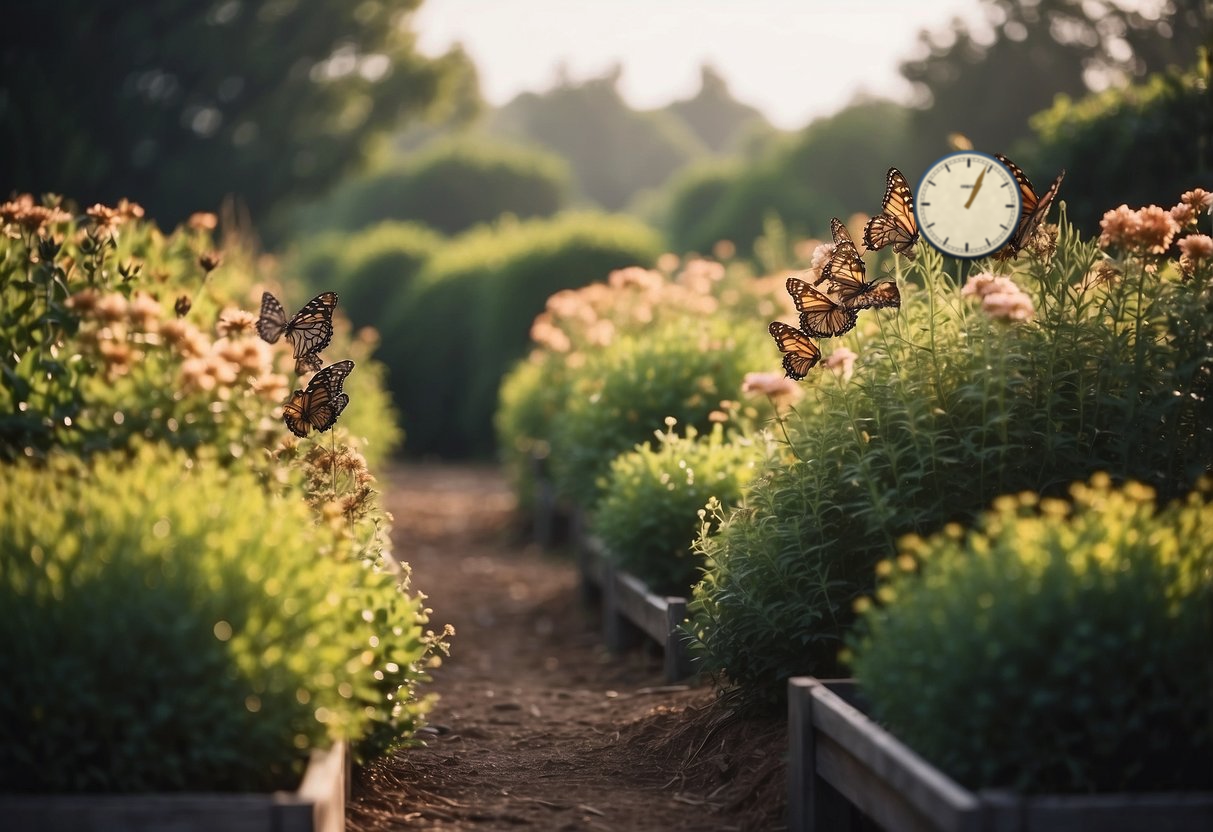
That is 1h04
